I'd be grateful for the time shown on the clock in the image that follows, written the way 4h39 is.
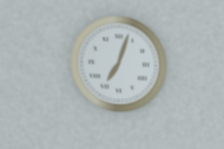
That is 7h03
